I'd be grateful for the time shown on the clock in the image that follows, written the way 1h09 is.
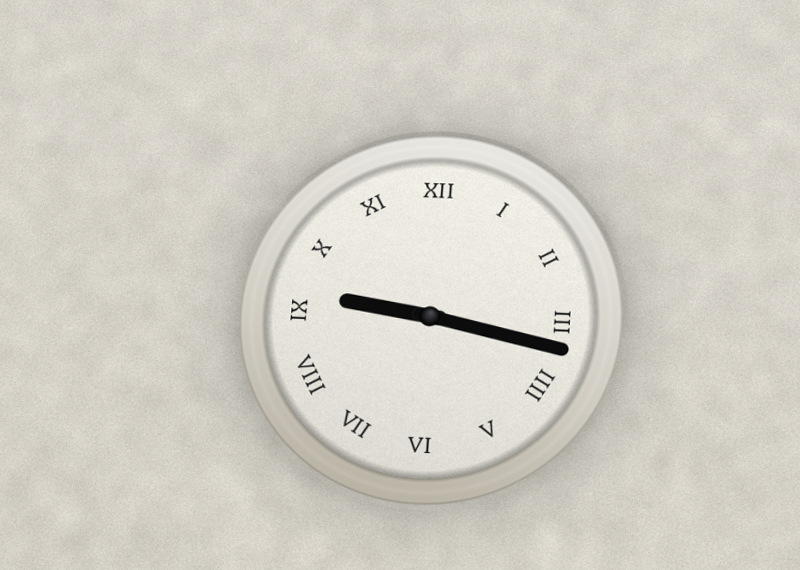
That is 9h17
